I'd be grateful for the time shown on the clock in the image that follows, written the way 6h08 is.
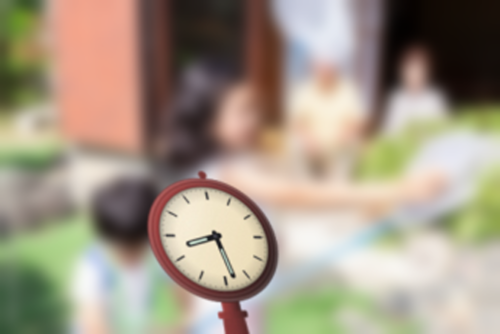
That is 8h28
